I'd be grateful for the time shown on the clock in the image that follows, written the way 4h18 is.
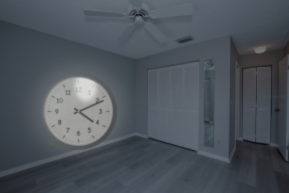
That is 4h11
